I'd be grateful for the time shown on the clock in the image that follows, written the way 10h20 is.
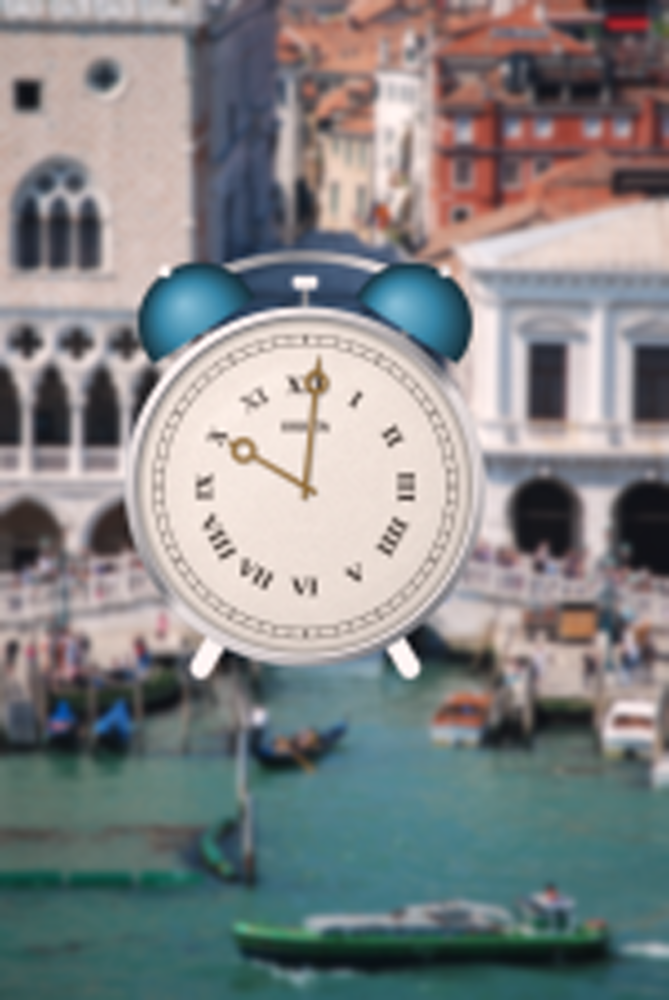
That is 10h01
